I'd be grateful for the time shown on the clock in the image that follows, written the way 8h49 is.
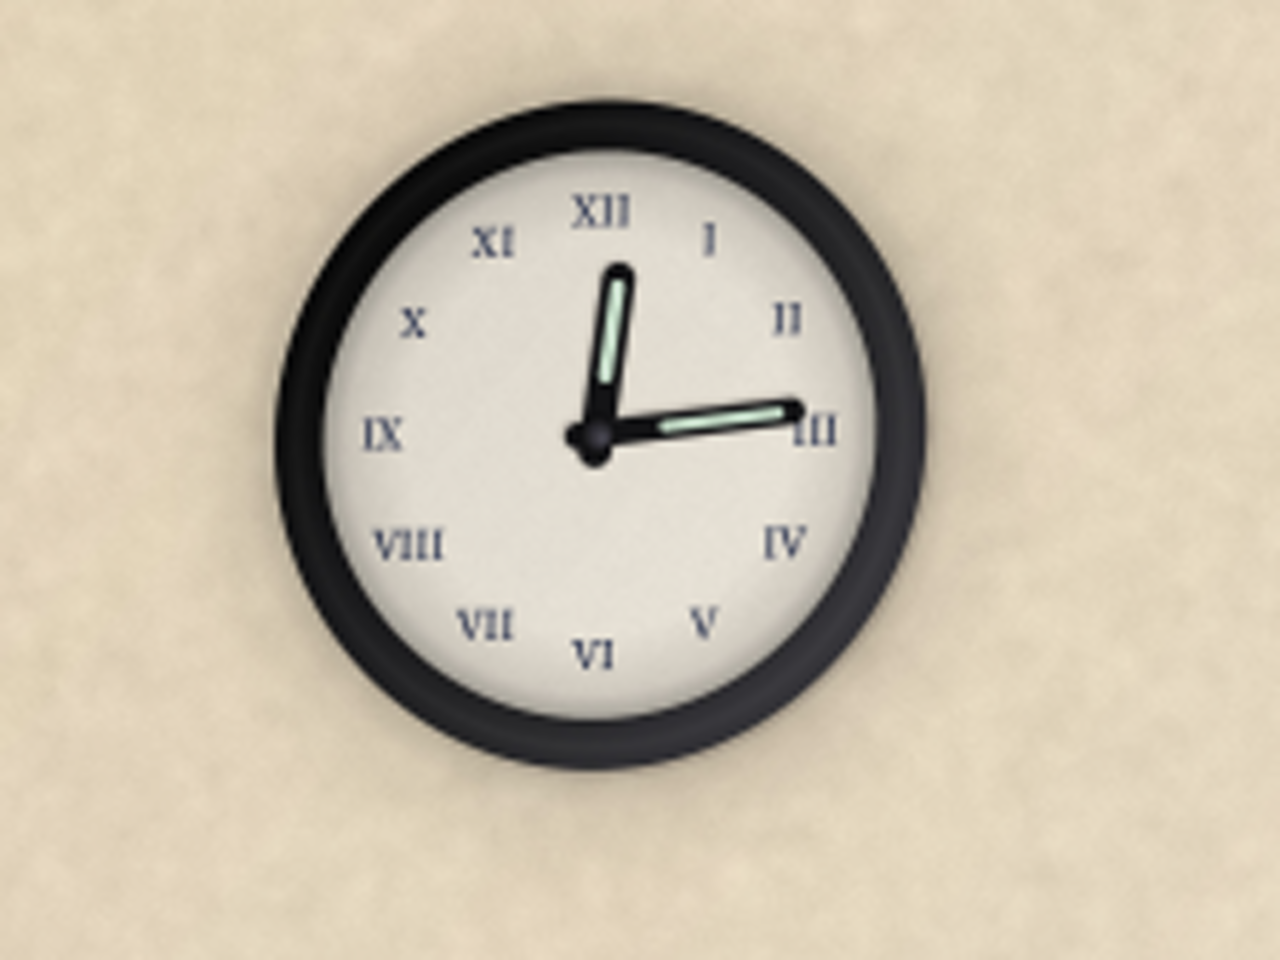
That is 12h14
